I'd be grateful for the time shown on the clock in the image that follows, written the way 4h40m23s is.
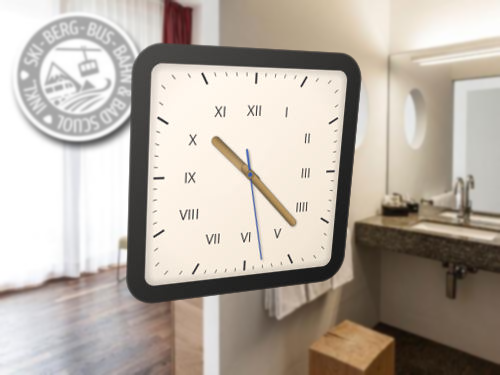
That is 10h22m28s
